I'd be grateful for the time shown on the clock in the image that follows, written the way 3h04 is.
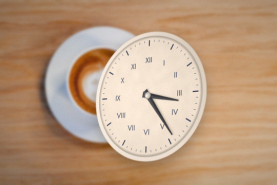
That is 3h24
